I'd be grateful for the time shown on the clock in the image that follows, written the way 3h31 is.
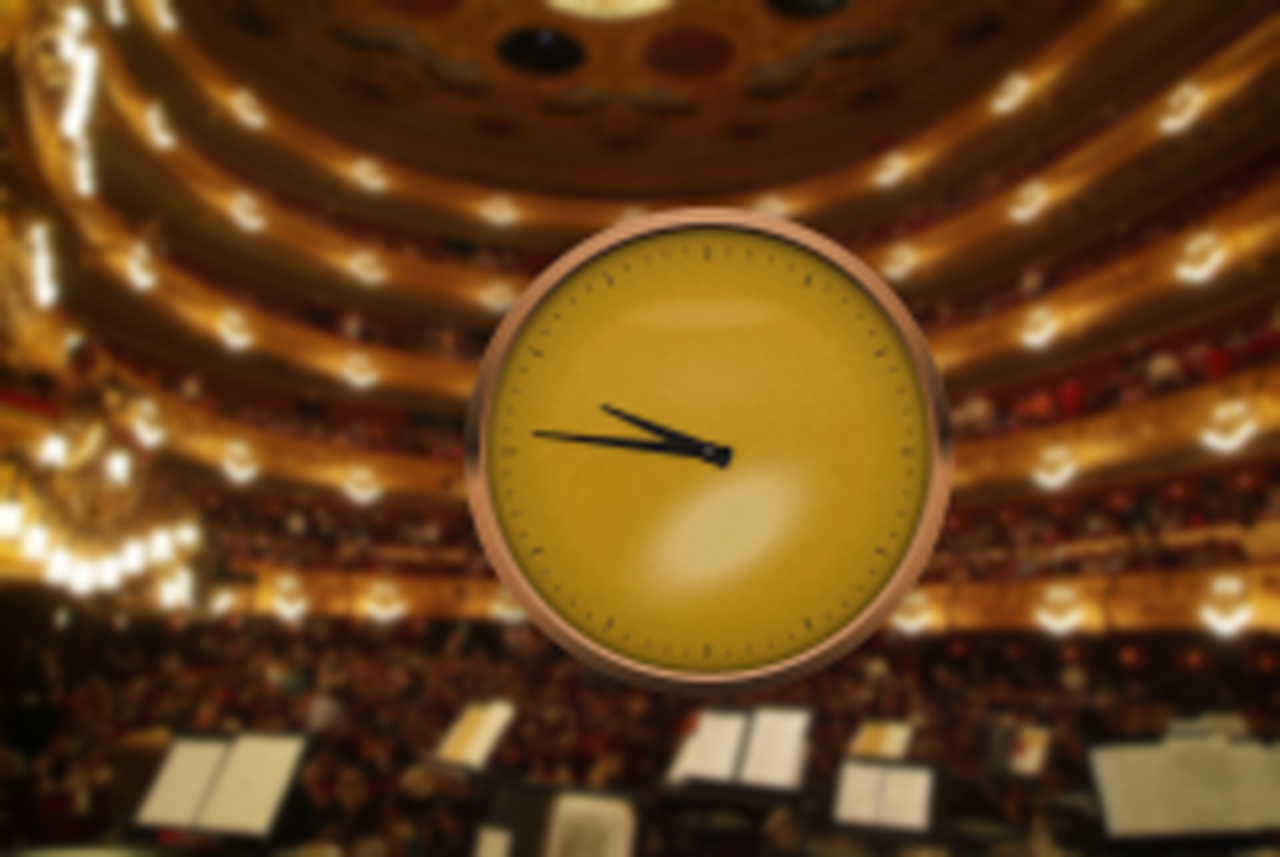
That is 9h46
